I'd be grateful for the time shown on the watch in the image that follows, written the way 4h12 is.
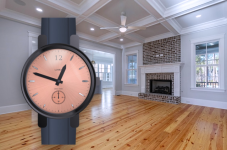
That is 12h48
